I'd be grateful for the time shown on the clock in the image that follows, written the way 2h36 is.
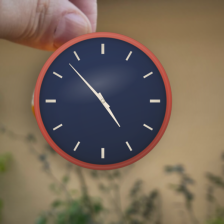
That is 4h53
